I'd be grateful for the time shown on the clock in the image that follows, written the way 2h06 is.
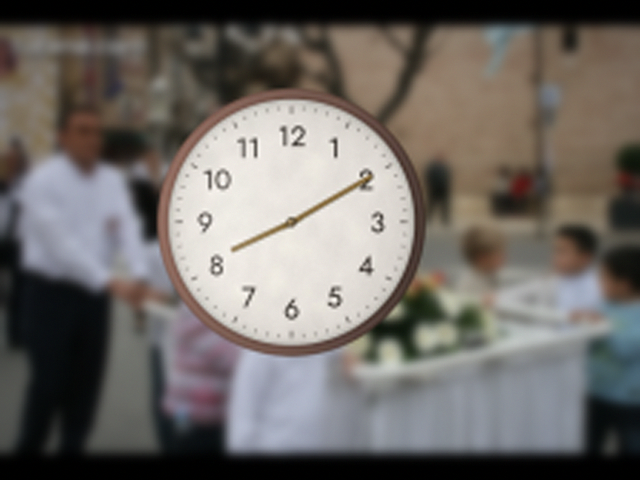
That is 8h10
